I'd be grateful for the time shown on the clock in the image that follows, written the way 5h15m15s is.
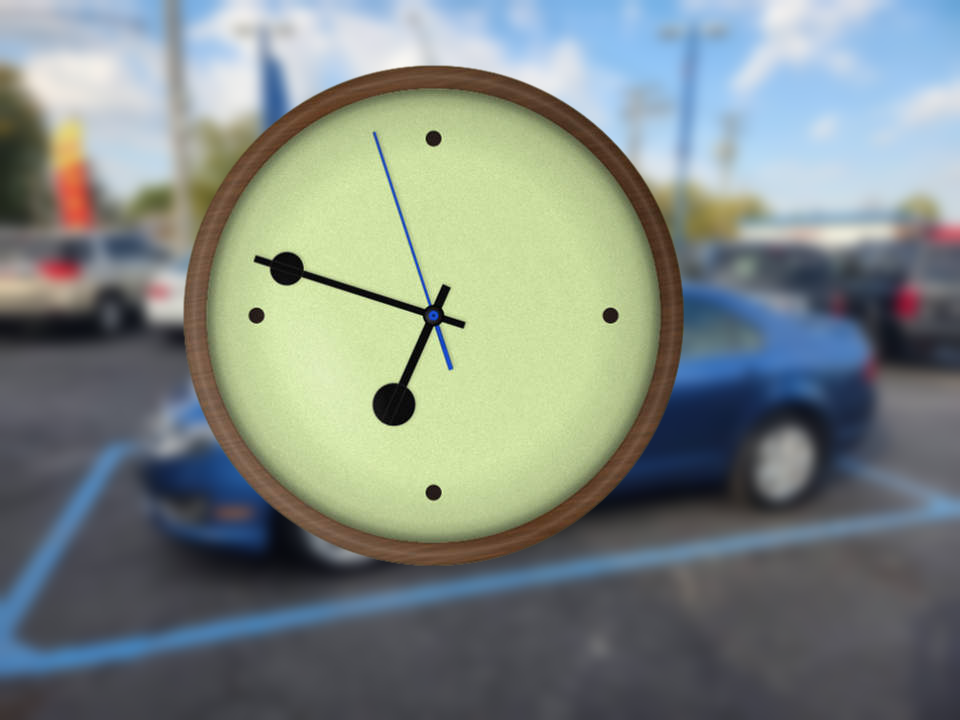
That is 6h47m57s
